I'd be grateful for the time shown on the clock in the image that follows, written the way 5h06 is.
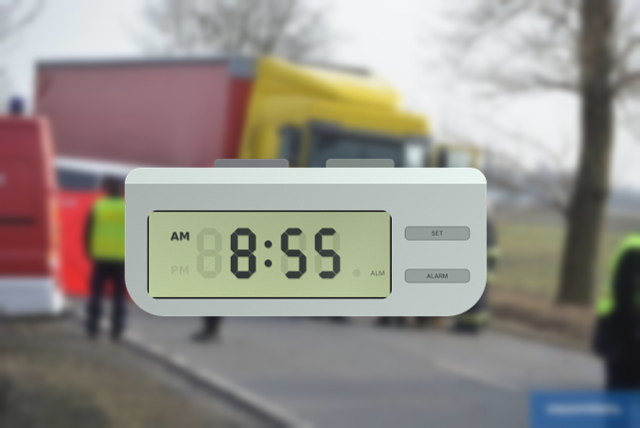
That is 8h55
